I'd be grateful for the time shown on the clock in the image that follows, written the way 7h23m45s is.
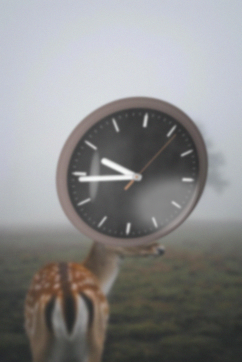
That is 9h44m06s
